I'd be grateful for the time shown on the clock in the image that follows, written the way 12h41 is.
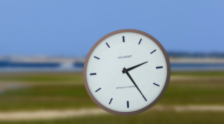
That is 2h25
